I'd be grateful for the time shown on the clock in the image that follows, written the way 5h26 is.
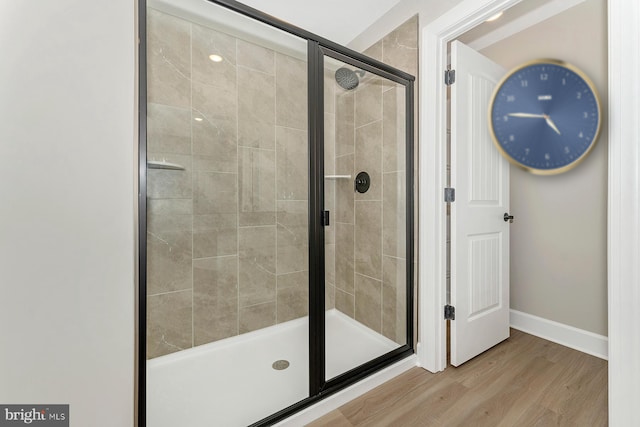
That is 4h46
